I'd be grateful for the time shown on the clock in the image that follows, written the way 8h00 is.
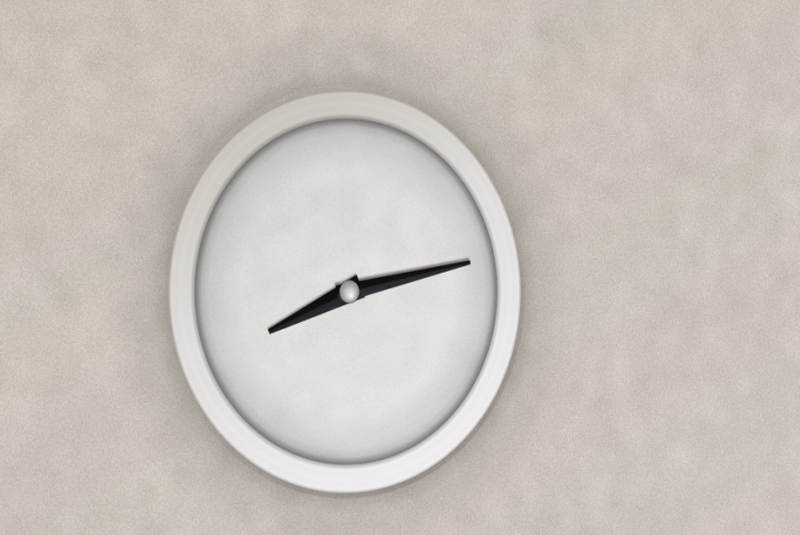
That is 8h13
